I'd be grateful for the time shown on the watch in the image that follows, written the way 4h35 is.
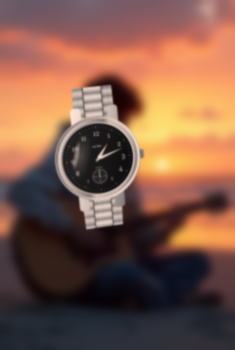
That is 1h12
